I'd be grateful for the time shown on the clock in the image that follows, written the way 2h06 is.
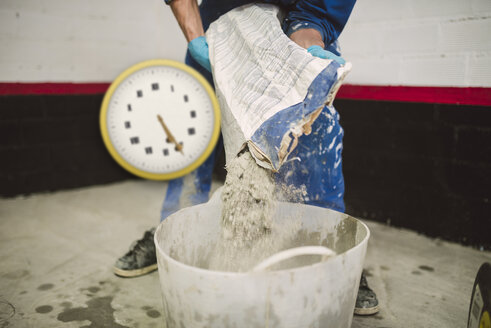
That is 5h26
